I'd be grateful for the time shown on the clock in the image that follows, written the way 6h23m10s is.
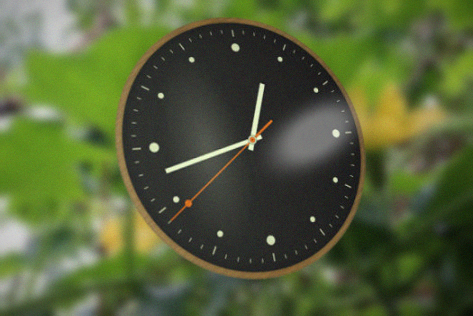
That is 12h42m39s
